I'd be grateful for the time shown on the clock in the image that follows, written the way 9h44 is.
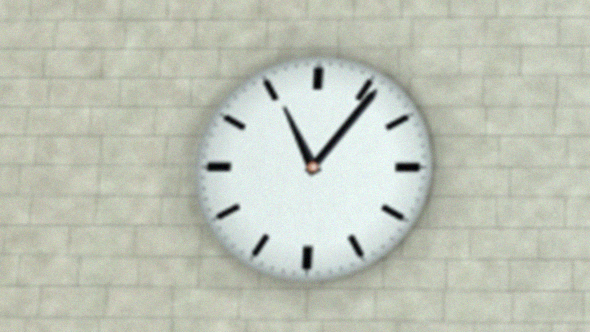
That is 11h06
